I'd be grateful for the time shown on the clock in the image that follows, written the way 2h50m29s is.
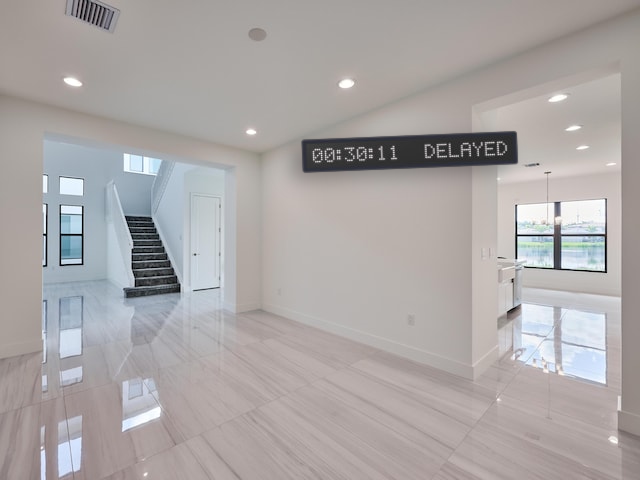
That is 0h30m11s
